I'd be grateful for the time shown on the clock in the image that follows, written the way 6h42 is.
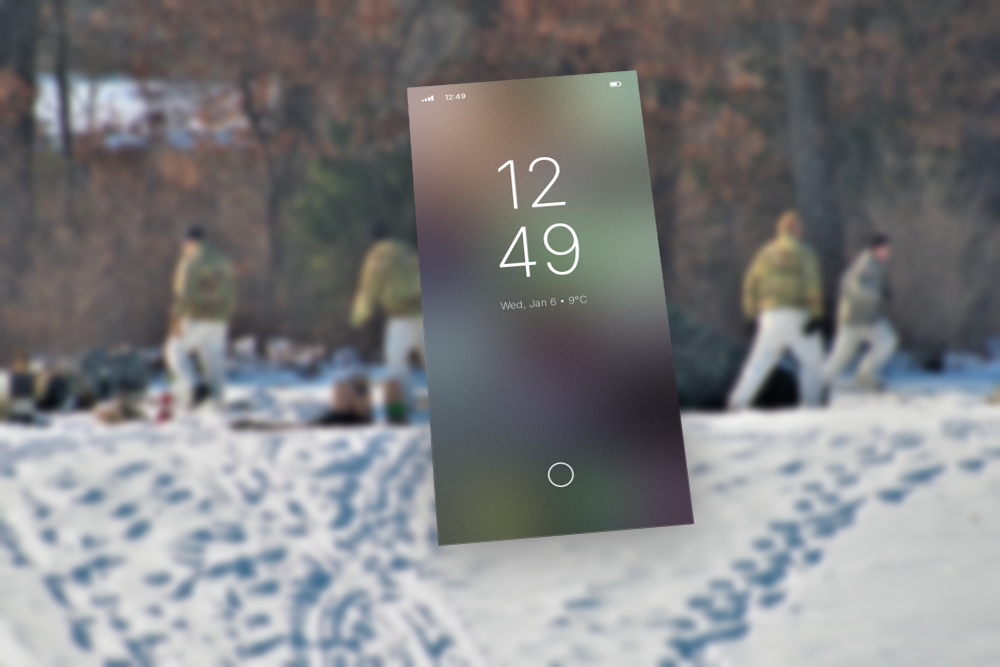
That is 12h49
